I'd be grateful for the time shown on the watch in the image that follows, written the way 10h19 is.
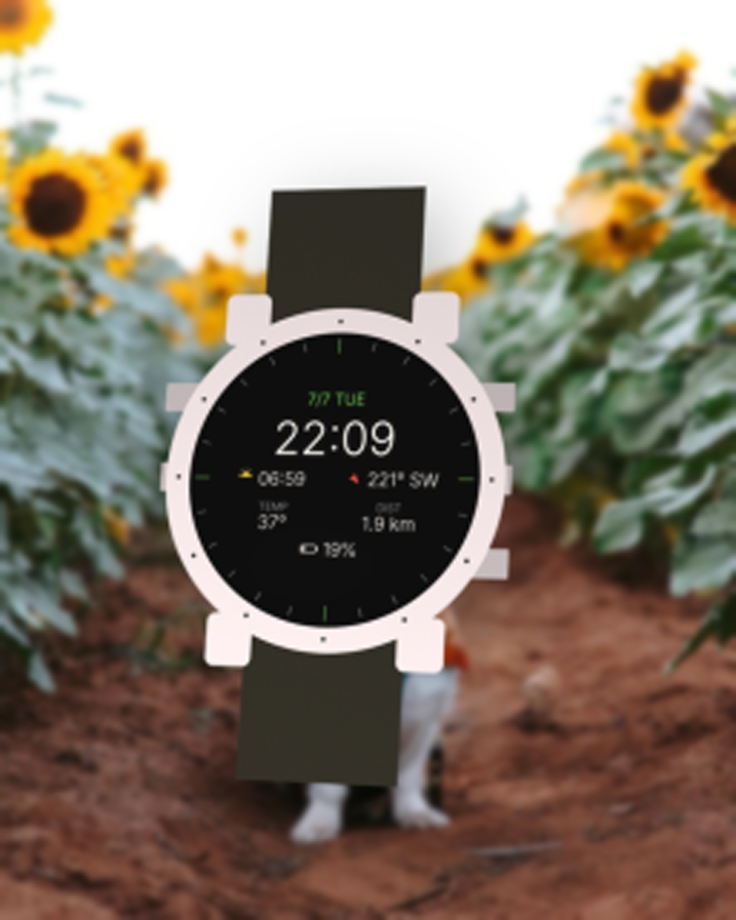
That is 22h09
